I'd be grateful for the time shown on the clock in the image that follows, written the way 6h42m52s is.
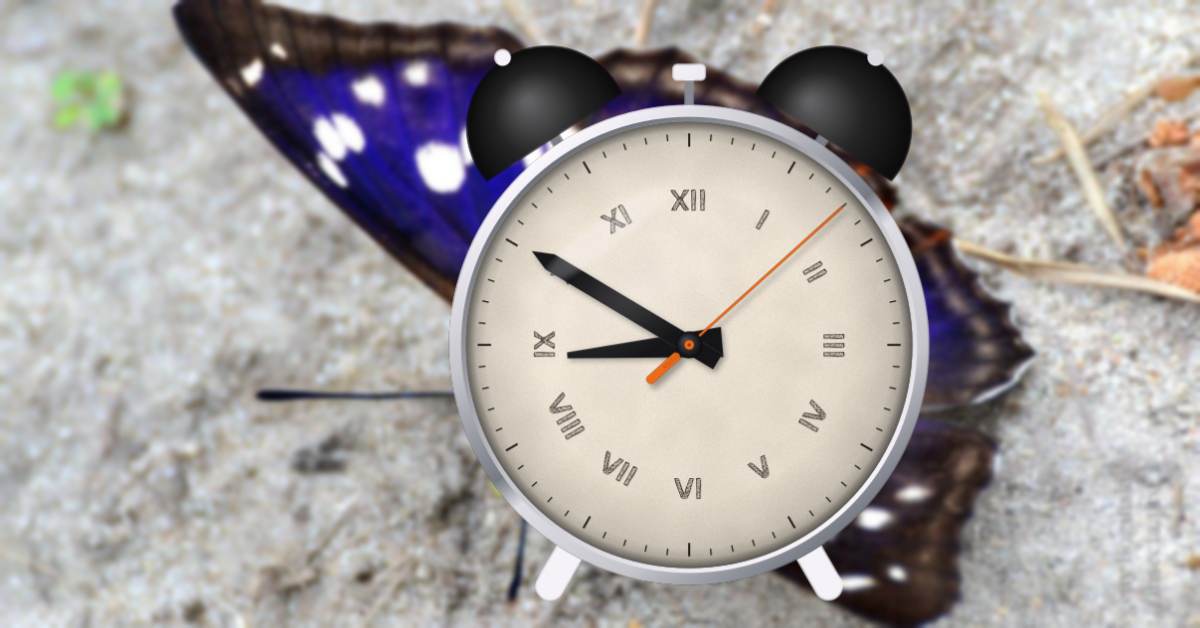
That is 8h50m08s
